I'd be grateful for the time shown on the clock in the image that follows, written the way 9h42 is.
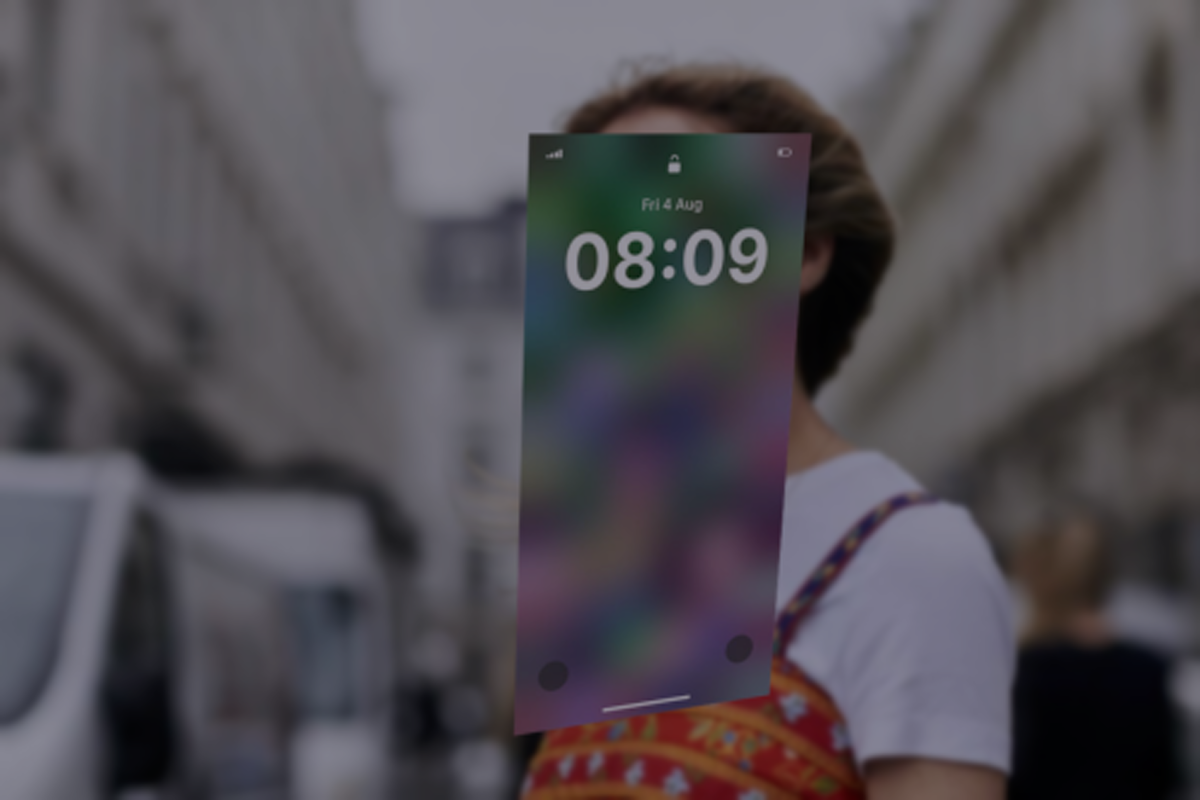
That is 8h09
